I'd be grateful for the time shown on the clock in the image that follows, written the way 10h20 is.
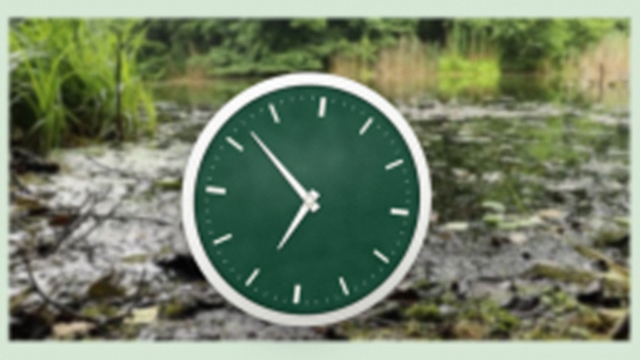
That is 6h52
